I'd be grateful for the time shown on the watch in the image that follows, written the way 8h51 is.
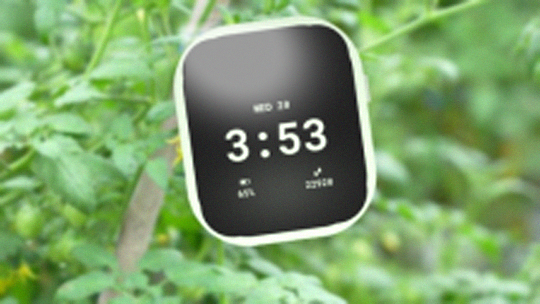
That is 3h53
